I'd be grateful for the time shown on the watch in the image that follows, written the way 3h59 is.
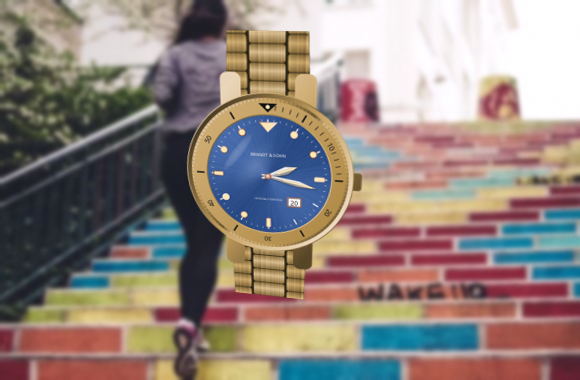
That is 2h17
